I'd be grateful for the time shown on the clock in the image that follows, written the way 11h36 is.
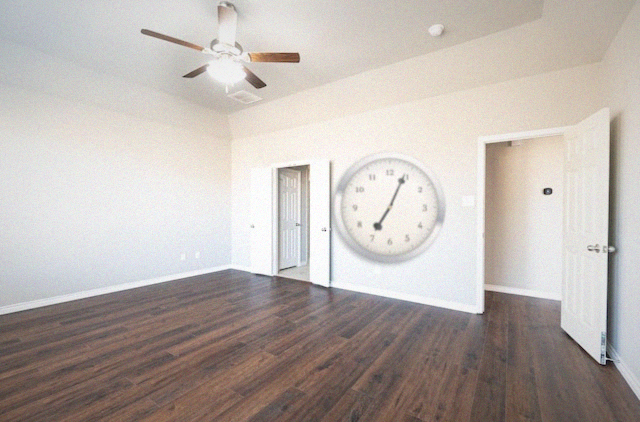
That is 7h04
